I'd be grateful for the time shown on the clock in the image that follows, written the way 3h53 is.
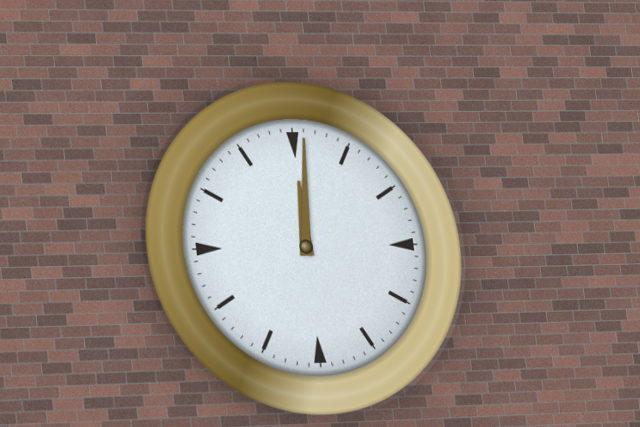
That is 12h01
